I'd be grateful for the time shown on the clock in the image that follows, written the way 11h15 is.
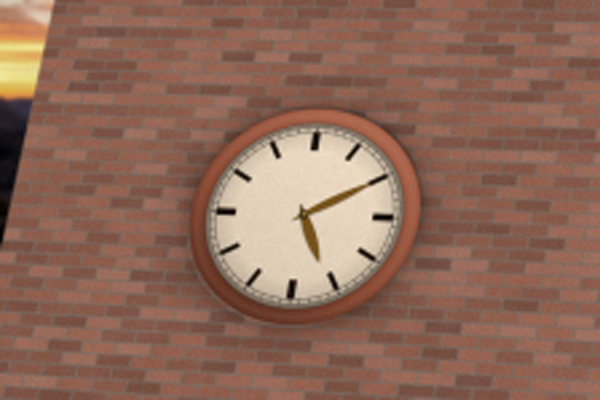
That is 5h10
